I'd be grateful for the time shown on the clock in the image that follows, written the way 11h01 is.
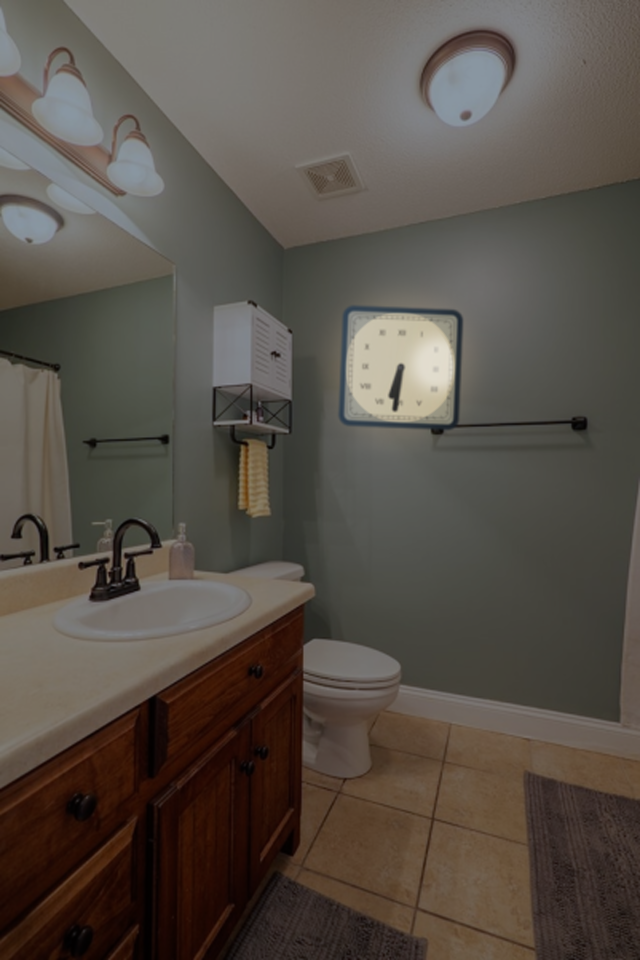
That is 6h31
